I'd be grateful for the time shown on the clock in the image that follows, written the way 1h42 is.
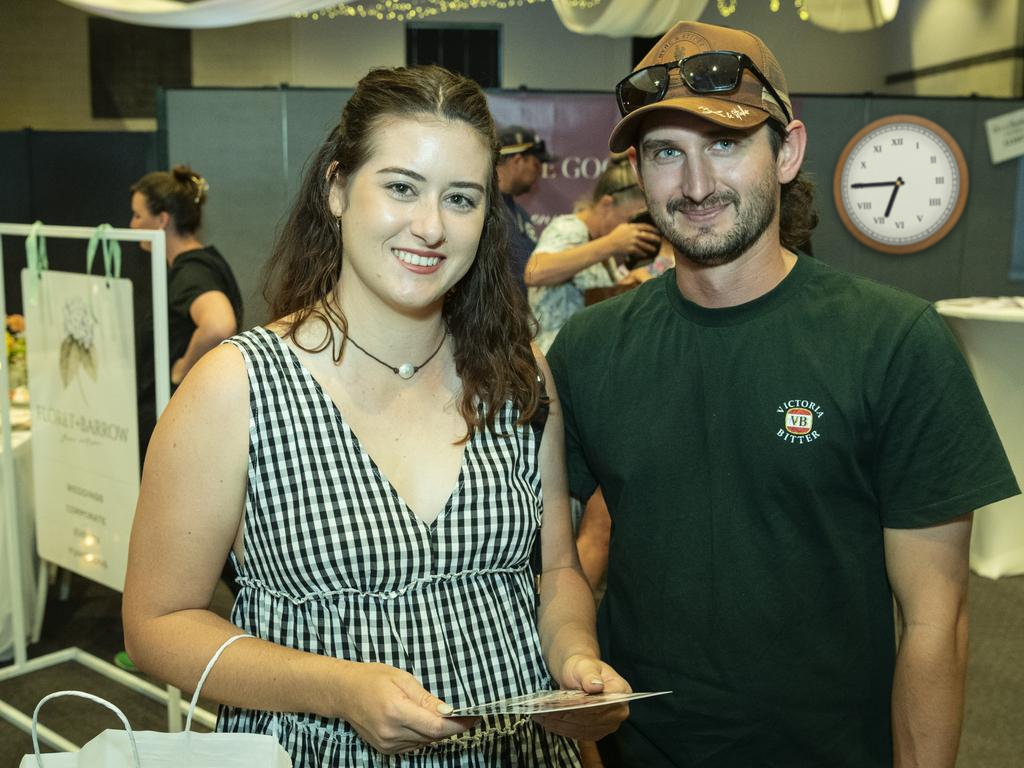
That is 6h45
